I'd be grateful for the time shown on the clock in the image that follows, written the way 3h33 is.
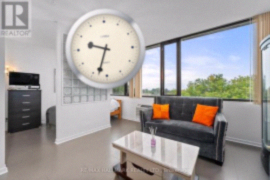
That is 9h33
